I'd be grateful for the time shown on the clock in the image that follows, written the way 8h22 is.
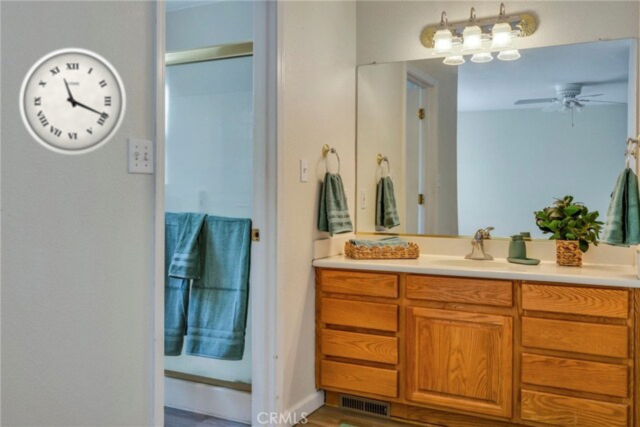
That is 11h19
